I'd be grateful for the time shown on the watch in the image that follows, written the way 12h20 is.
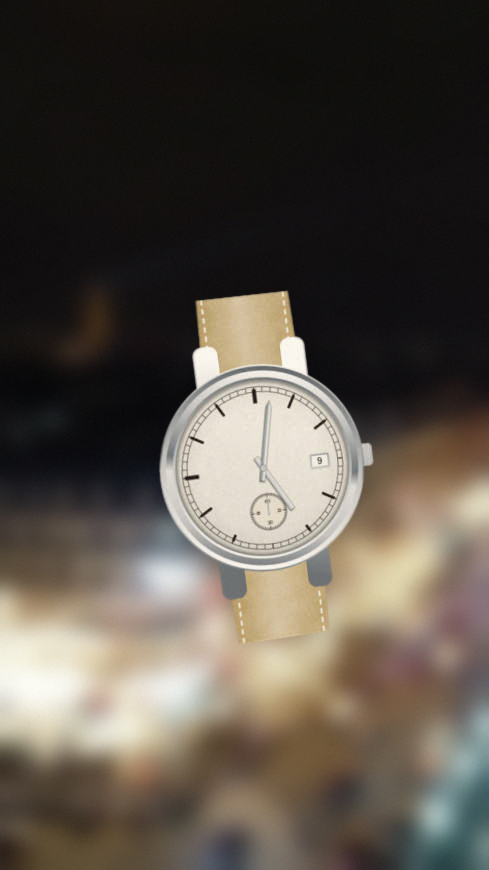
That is 5h02
